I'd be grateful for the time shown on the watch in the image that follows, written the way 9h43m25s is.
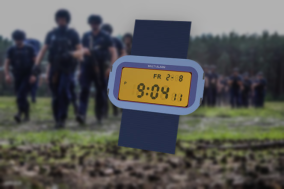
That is 9h04m11s
